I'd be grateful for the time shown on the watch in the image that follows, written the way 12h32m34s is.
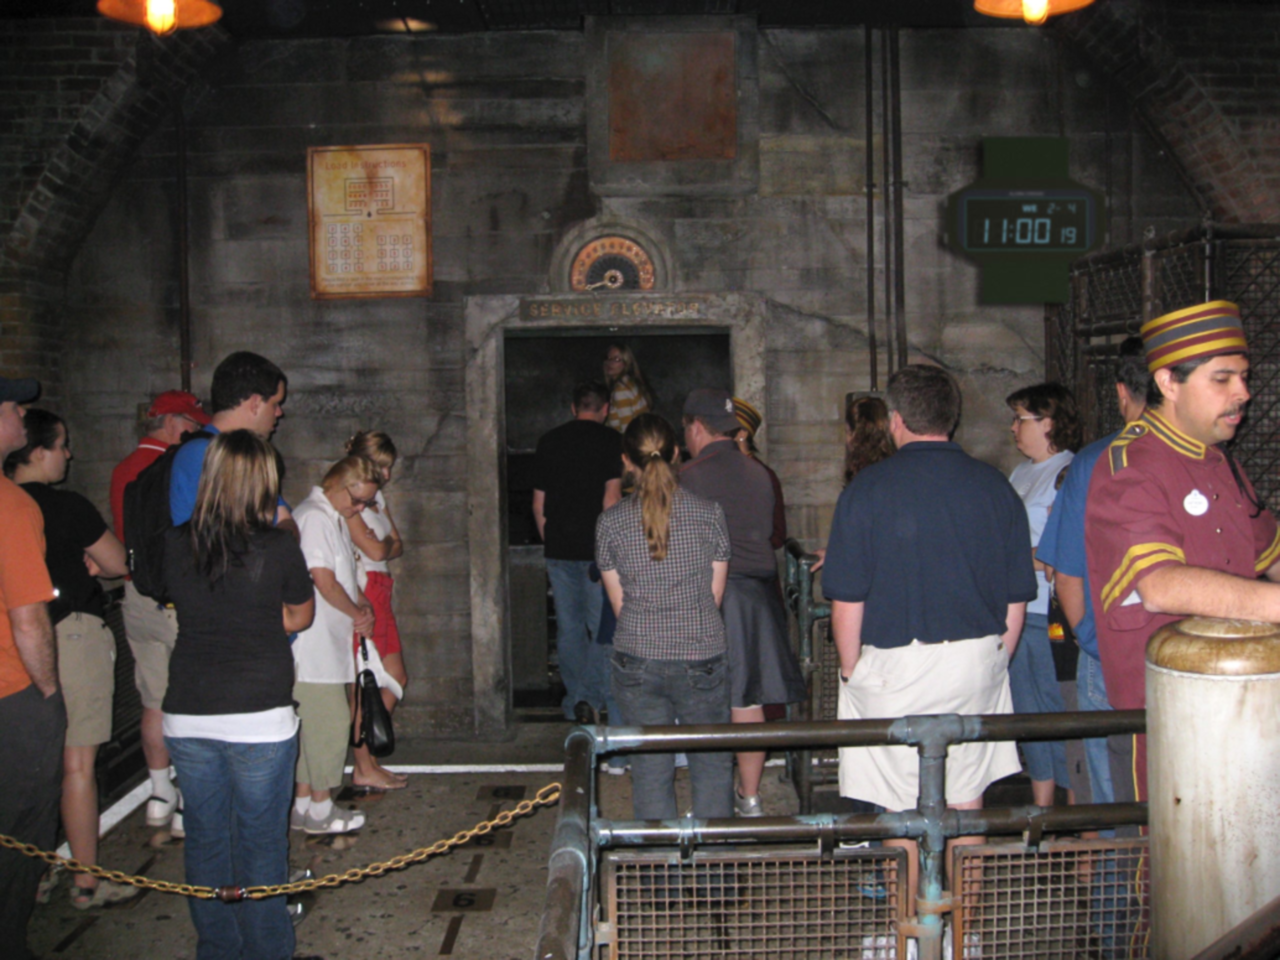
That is 11h00m19s
